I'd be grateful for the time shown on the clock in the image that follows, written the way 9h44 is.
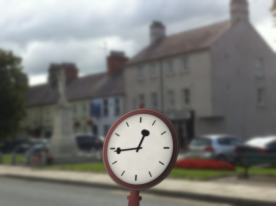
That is 12h44
